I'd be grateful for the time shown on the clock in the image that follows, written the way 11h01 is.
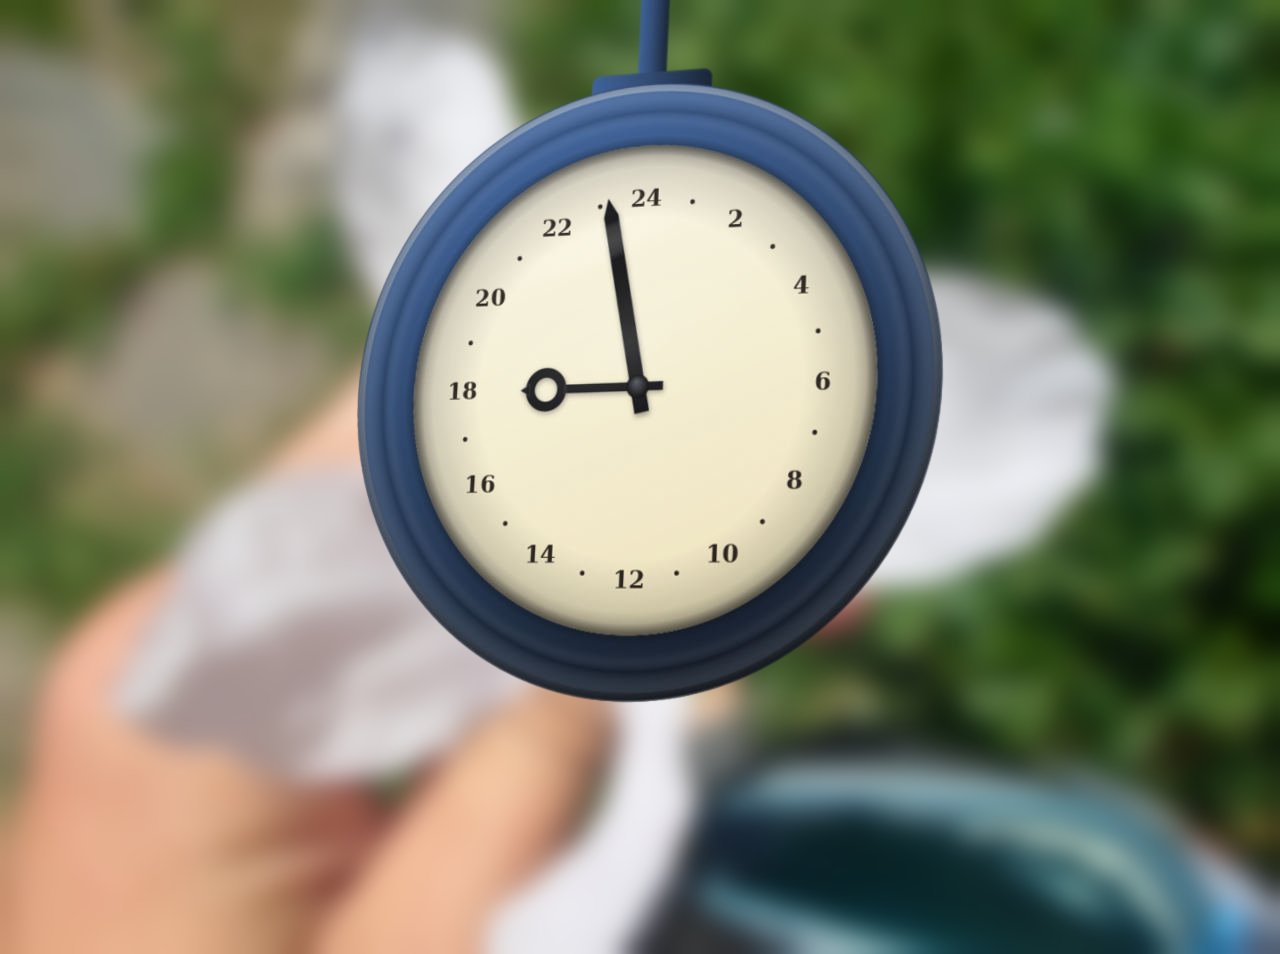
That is 17h58
